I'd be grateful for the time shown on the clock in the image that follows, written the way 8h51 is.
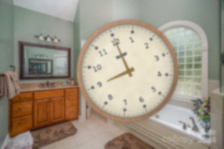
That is 9h00
